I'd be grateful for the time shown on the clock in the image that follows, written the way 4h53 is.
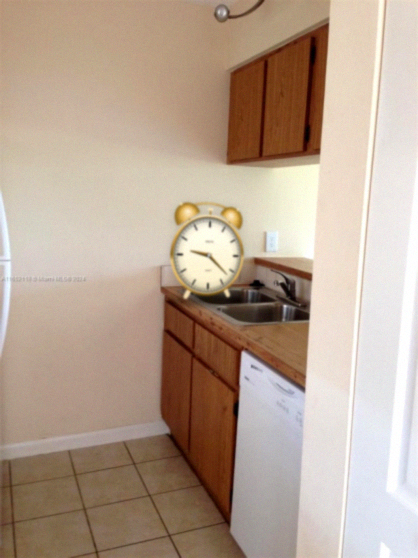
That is 9h22
